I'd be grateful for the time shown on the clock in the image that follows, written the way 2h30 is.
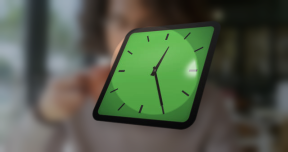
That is 12h25
